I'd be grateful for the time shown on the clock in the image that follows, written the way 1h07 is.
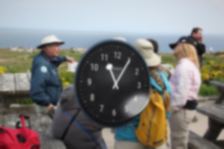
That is 11h05
